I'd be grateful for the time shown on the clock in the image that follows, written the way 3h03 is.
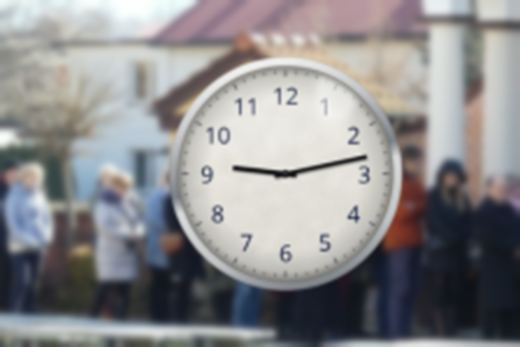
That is 9h13
